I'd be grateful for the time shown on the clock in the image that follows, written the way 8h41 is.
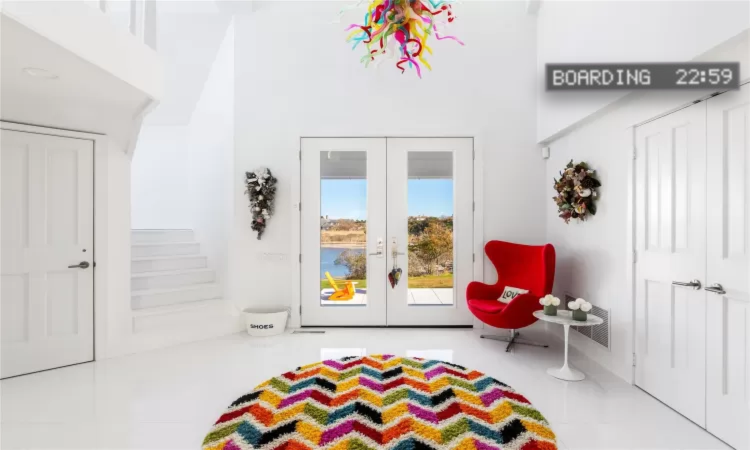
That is 22h59
